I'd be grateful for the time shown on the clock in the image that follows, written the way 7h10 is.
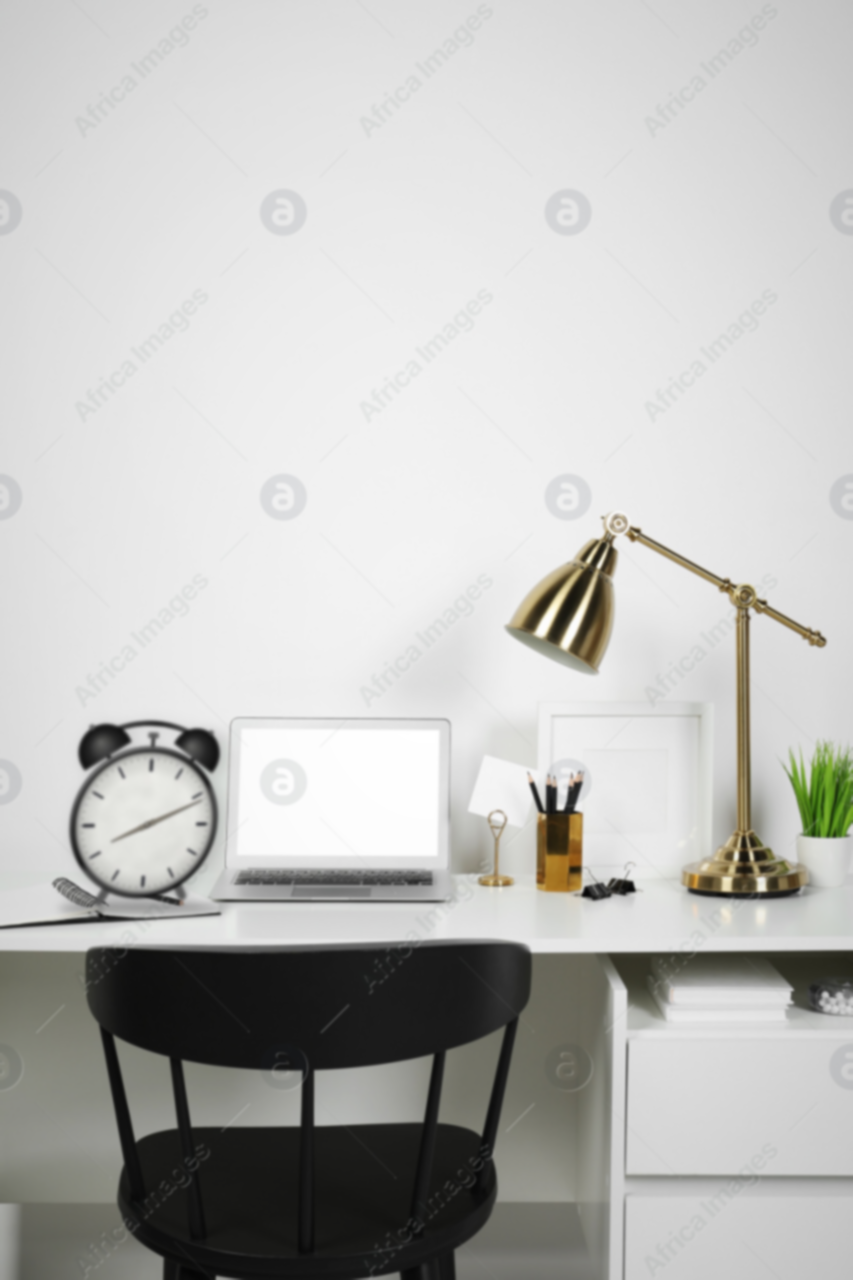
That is 8h11
